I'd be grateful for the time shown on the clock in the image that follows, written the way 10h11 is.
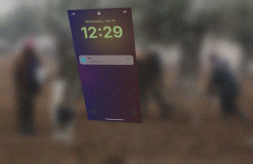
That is 12h29
